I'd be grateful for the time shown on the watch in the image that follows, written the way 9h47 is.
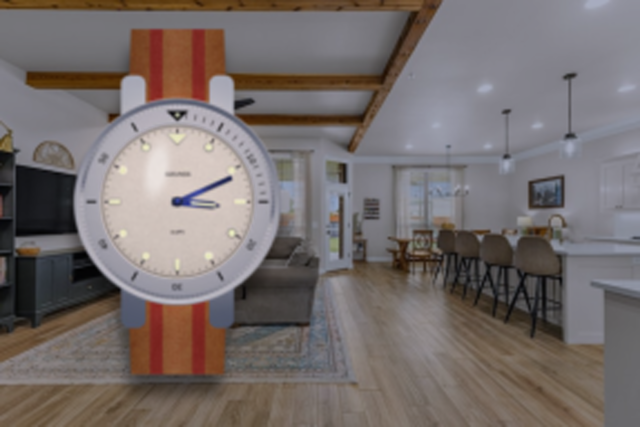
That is 3h11
